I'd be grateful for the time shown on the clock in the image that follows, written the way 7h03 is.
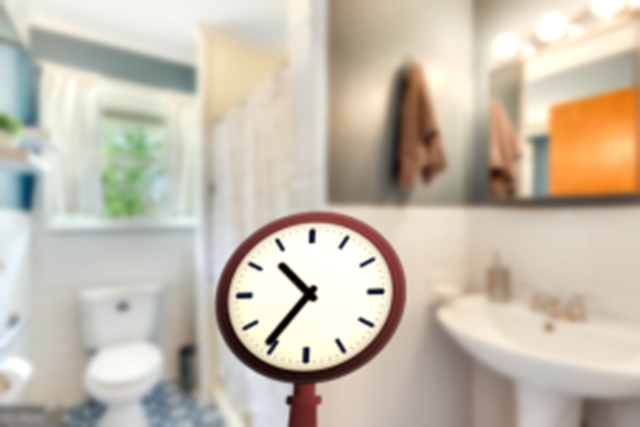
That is 10h36
